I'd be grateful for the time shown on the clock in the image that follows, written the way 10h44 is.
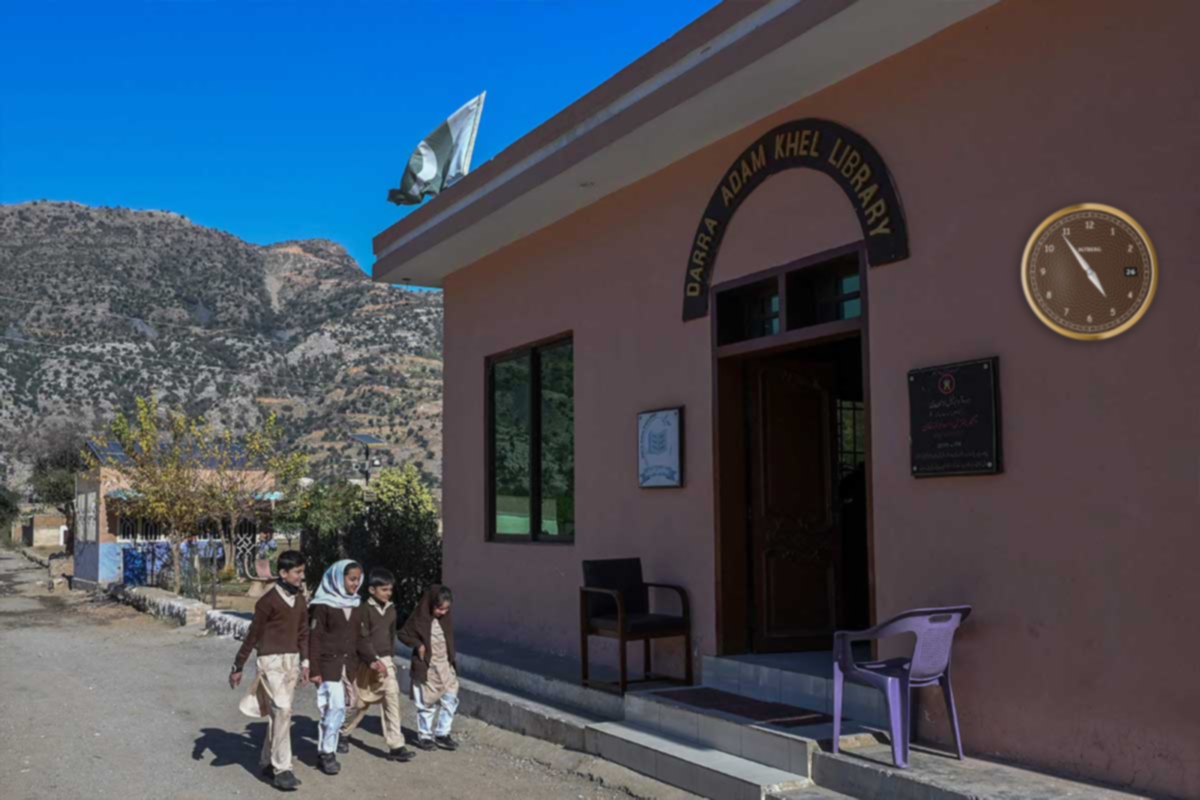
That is 4h54
